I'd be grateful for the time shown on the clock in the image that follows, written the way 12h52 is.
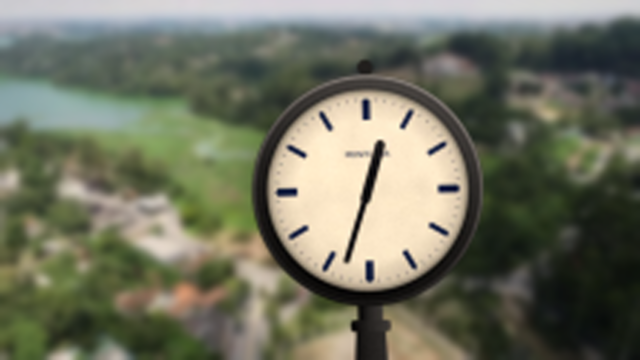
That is 12h33
